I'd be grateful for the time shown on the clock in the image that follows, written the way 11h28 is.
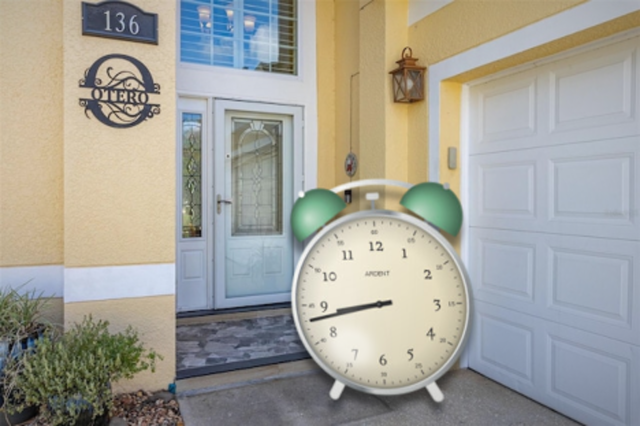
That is 8h43
